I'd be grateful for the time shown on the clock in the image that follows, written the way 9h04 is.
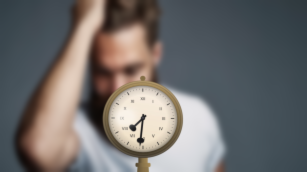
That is 7h31
